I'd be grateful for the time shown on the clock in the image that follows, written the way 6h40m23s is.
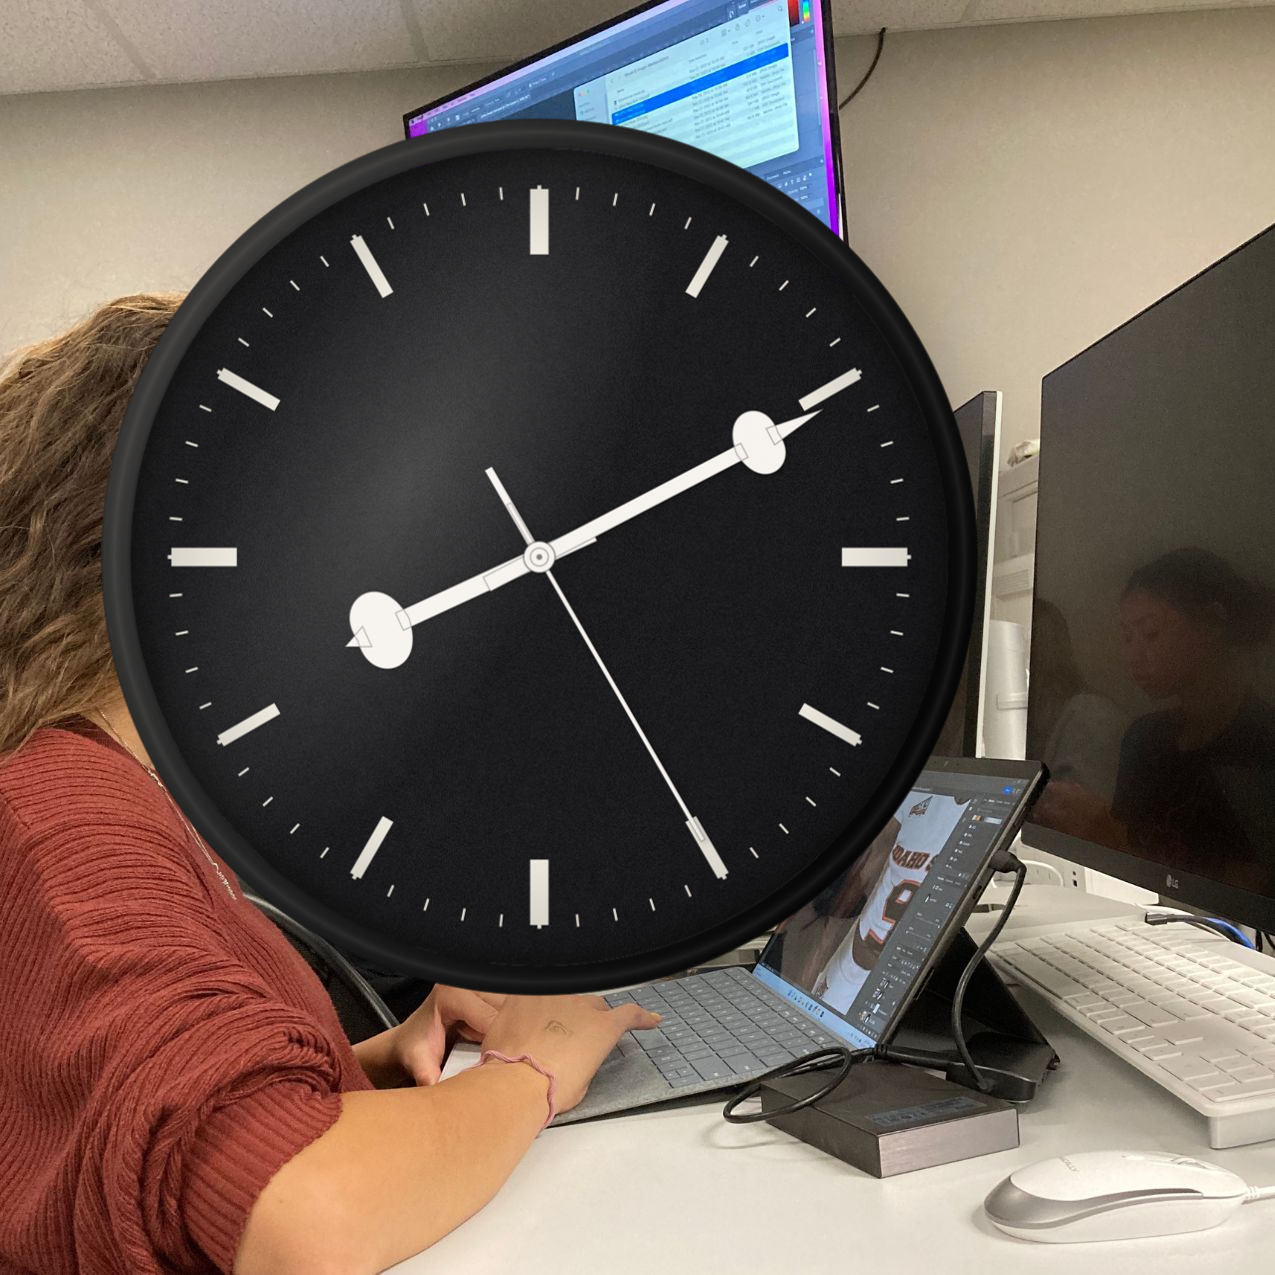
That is 8h10m25s
